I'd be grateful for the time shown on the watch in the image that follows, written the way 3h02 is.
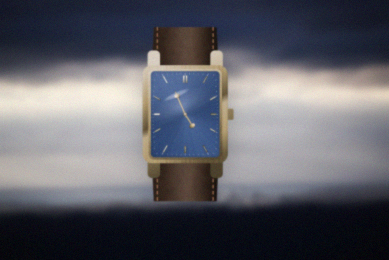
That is 4h56
